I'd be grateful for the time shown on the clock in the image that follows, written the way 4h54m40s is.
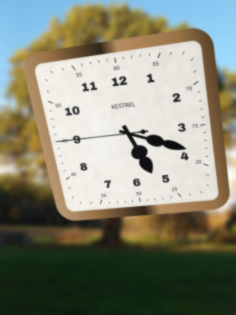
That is 5h18m45s
